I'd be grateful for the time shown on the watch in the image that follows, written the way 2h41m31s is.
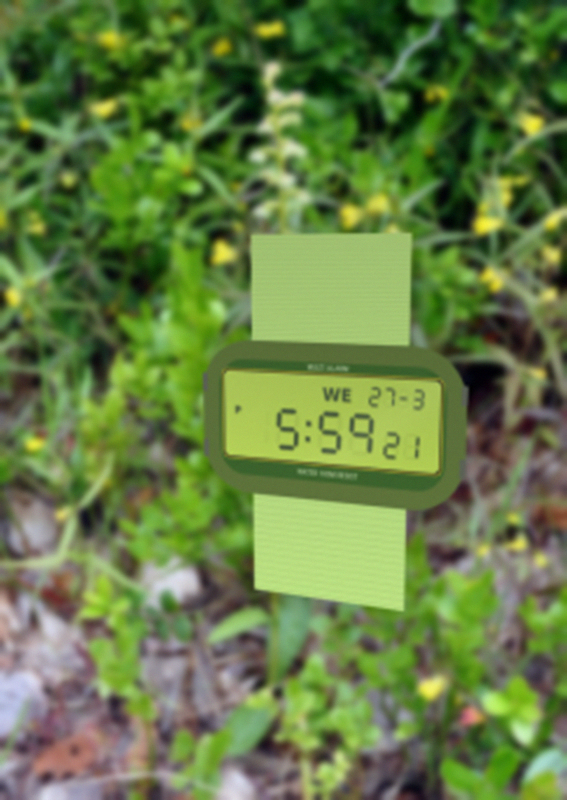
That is 5h59m21s
